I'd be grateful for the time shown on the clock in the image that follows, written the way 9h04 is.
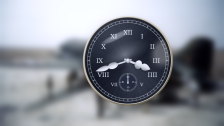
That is 3h42
